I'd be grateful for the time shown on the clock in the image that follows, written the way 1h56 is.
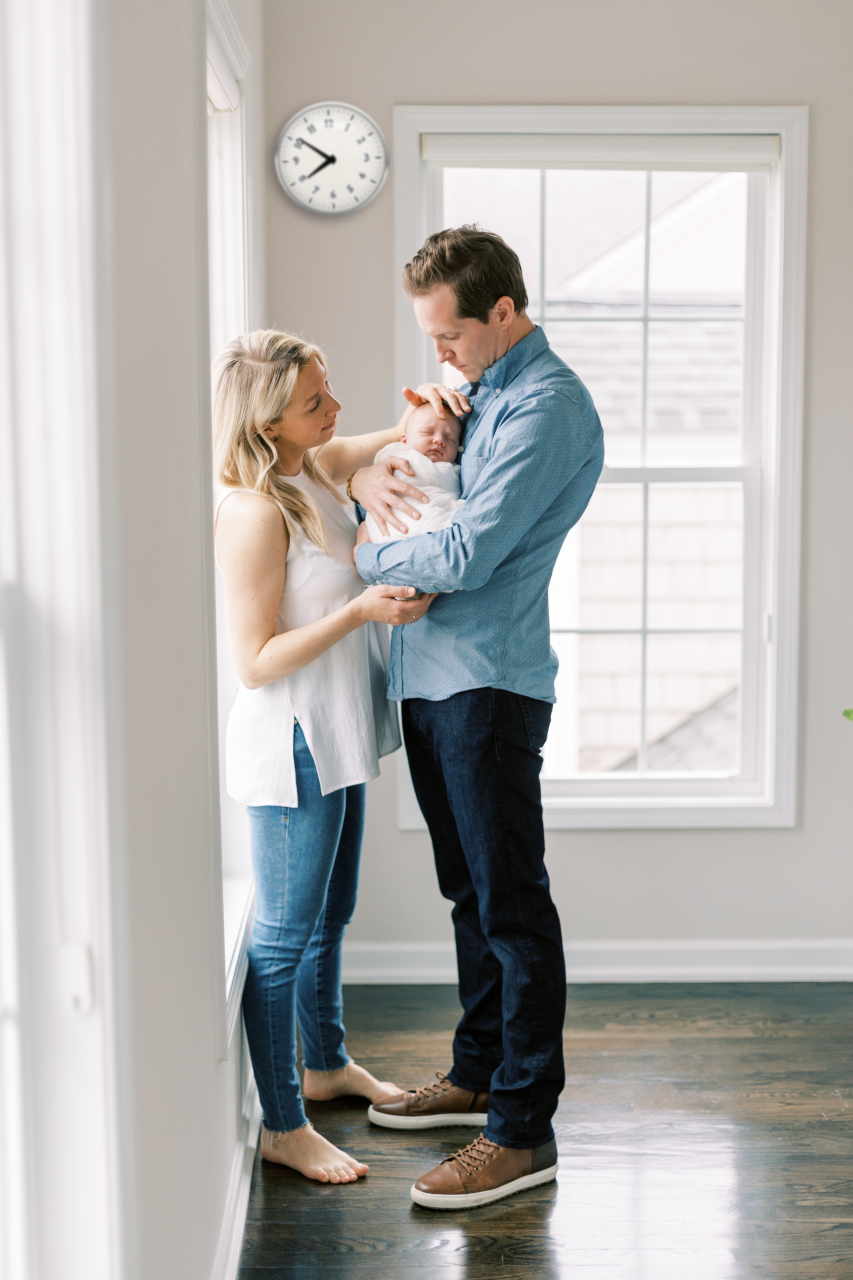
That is 7h51
